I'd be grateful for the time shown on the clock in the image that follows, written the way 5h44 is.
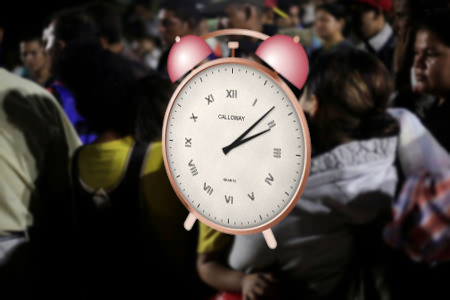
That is 2h08
